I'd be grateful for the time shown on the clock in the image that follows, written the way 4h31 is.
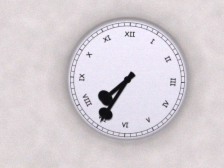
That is 7h35
